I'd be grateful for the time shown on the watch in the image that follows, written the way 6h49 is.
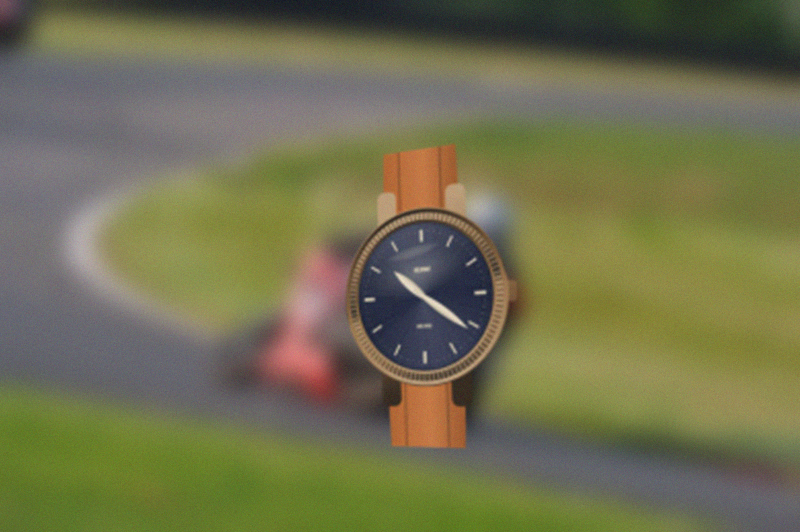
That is 10h21
